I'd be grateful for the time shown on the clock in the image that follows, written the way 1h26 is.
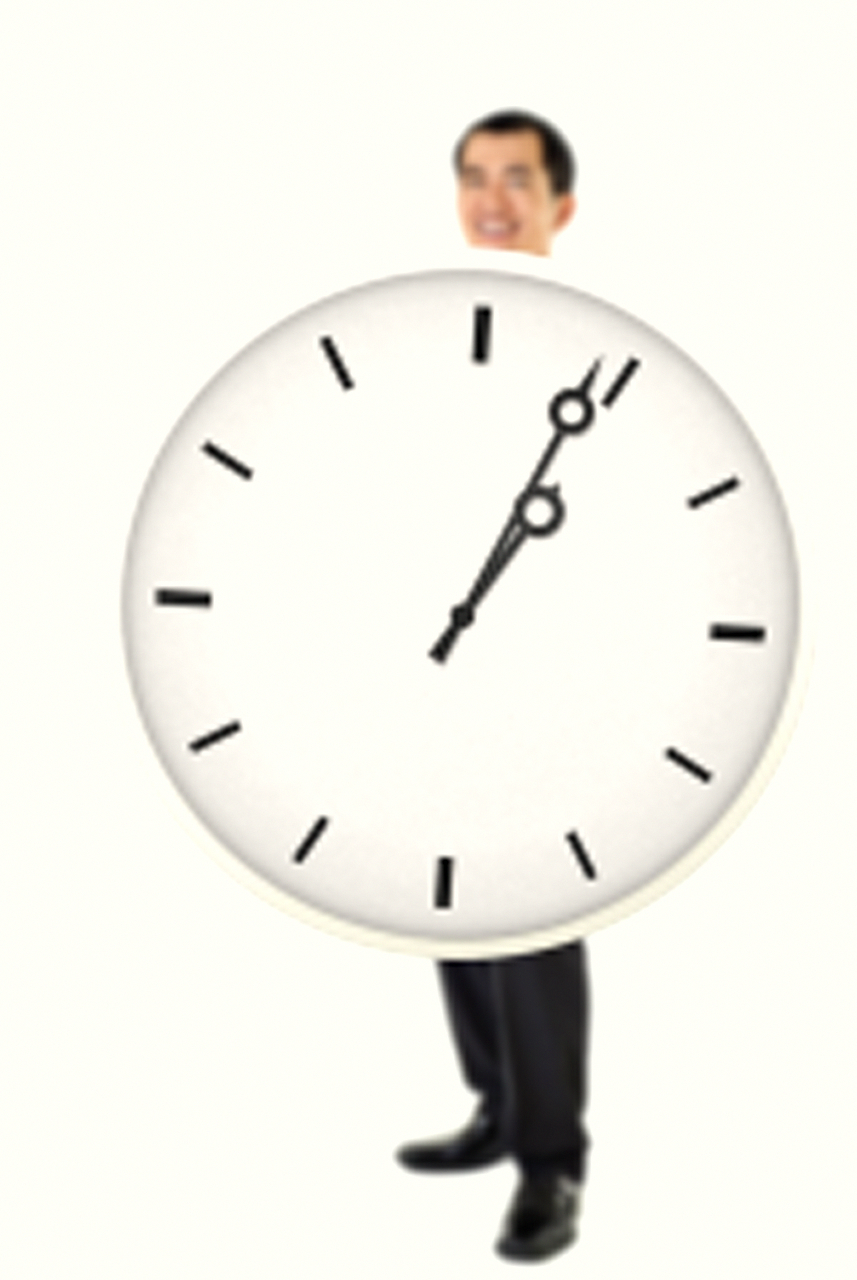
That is 1h04
